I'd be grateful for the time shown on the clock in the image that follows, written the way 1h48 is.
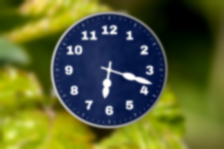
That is 6h18
